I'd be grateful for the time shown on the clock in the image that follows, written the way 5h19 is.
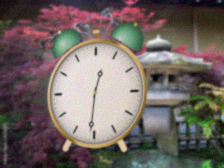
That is 12h31
